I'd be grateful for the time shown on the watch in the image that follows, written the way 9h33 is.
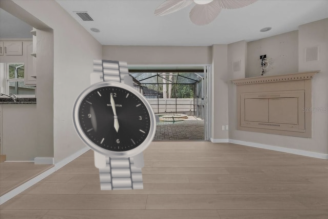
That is 5h59
